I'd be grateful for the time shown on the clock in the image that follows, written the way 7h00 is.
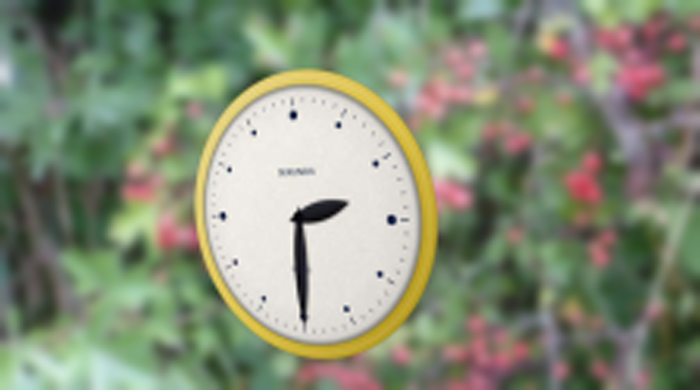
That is 2h30
